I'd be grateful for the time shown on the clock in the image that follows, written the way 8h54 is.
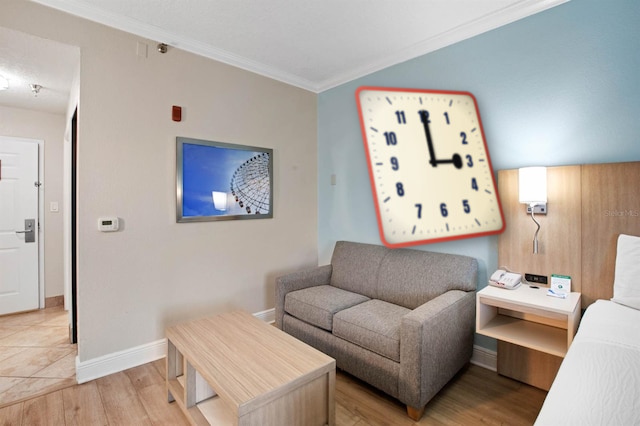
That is 3h00
